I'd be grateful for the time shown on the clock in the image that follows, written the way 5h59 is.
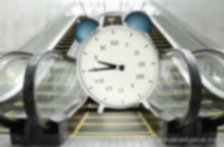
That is 9h45
